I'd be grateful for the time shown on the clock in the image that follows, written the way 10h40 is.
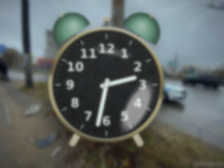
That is 2h32
